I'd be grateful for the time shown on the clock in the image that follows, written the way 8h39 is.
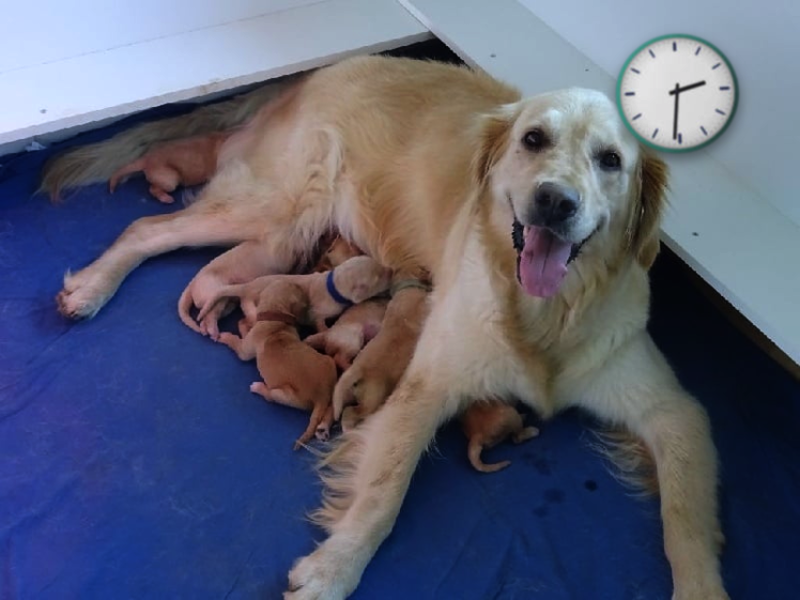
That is 2h31
